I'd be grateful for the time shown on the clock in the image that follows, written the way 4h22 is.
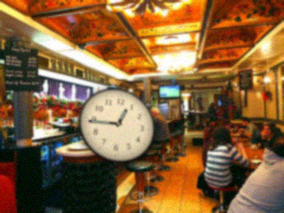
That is 12h44
